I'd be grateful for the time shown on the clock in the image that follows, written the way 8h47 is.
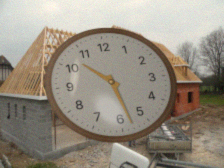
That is 10h28
